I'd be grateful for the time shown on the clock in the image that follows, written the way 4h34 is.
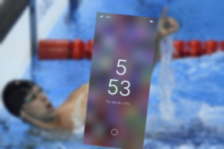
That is 5h53
